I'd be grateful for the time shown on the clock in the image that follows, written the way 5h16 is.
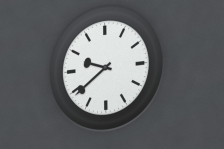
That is 9h39
